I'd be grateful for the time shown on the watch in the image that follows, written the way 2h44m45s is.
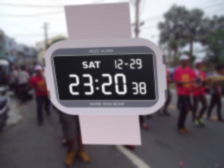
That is 23h20m38s
